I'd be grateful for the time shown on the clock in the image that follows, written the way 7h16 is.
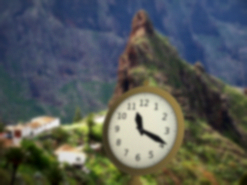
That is 11h19
